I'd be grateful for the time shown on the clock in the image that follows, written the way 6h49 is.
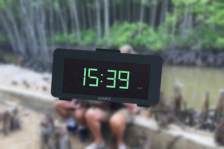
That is 15h39
